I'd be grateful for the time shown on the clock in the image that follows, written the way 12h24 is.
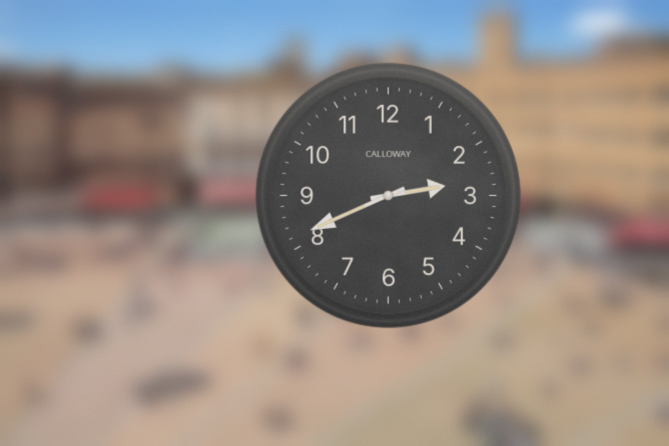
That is 2h41
